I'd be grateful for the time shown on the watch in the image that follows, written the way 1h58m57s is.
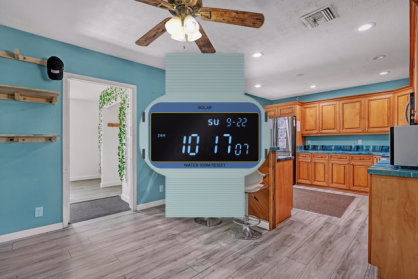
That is 10h17m07s
